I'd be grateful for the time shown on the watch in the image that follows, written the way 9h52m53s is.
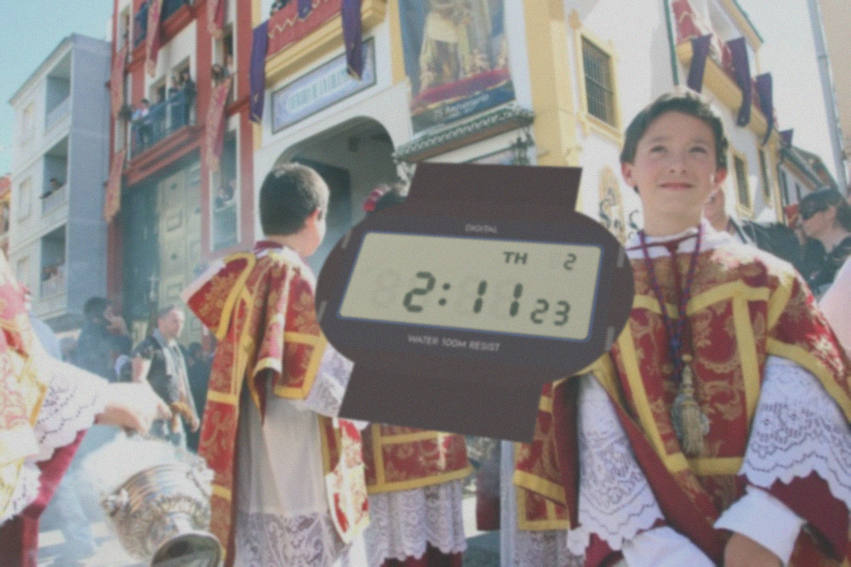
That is 2h11m23s
